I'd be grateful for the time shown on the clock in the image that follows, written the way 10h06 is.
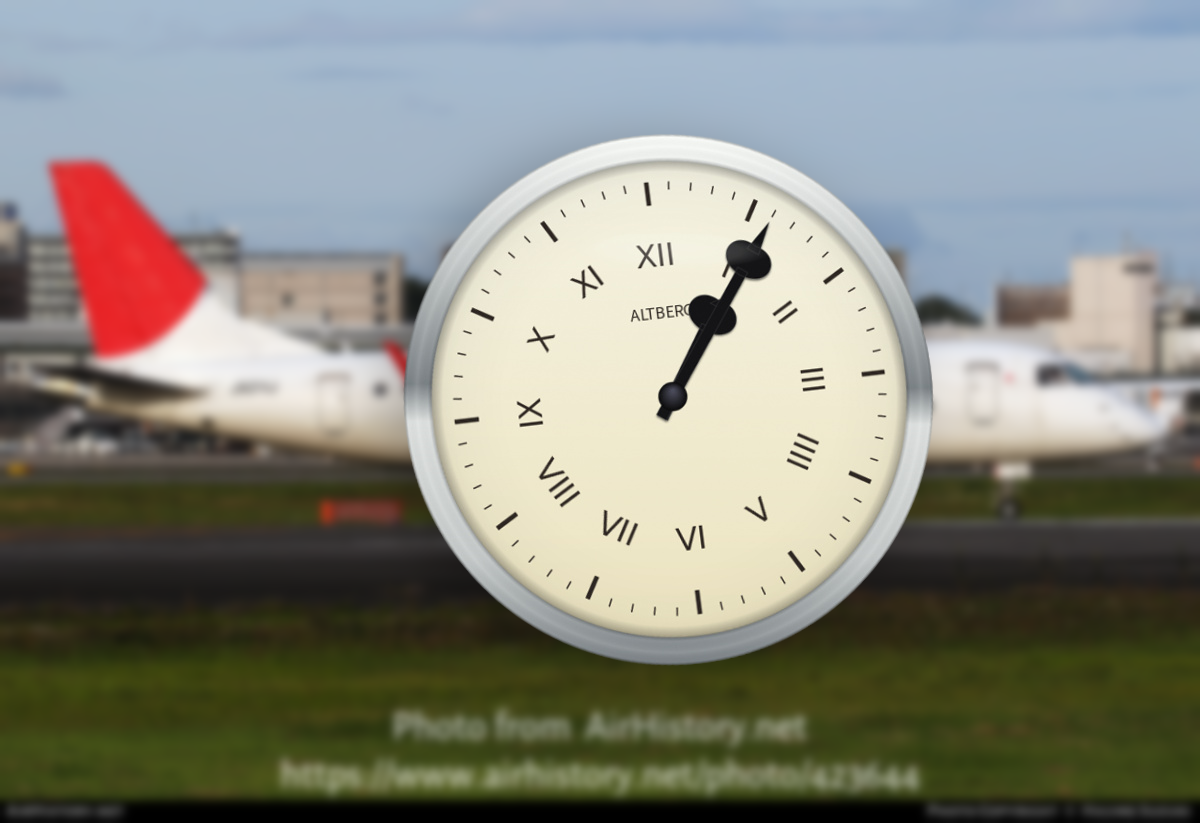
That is 1h06
